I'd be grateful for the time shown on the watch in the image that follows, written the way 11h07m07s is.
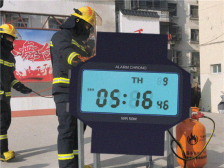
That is 5h16m46s
